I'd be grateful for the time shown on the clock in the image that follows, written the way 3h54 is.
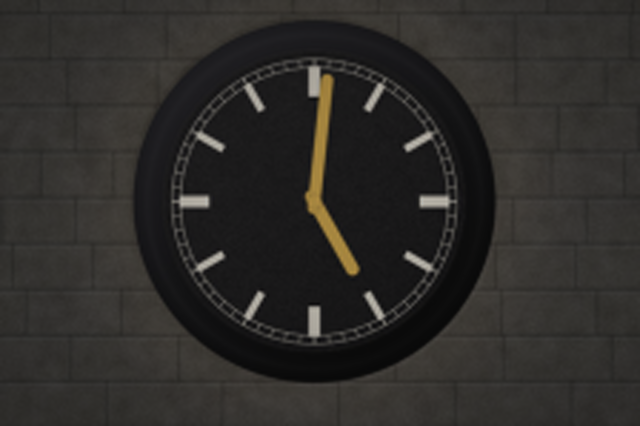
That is 5h01
